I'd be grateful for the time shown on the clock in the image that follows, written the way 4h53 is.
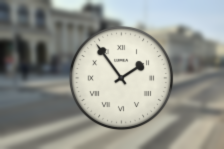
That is 1h54
